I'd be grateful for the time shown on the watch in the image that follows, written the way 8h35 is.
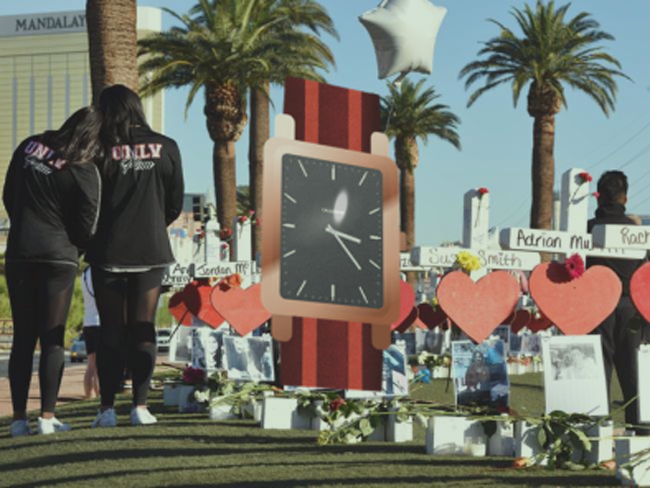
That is 3h23
